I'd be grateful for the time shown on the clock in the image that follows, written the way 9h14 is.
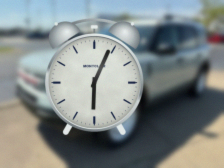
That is 6h04
